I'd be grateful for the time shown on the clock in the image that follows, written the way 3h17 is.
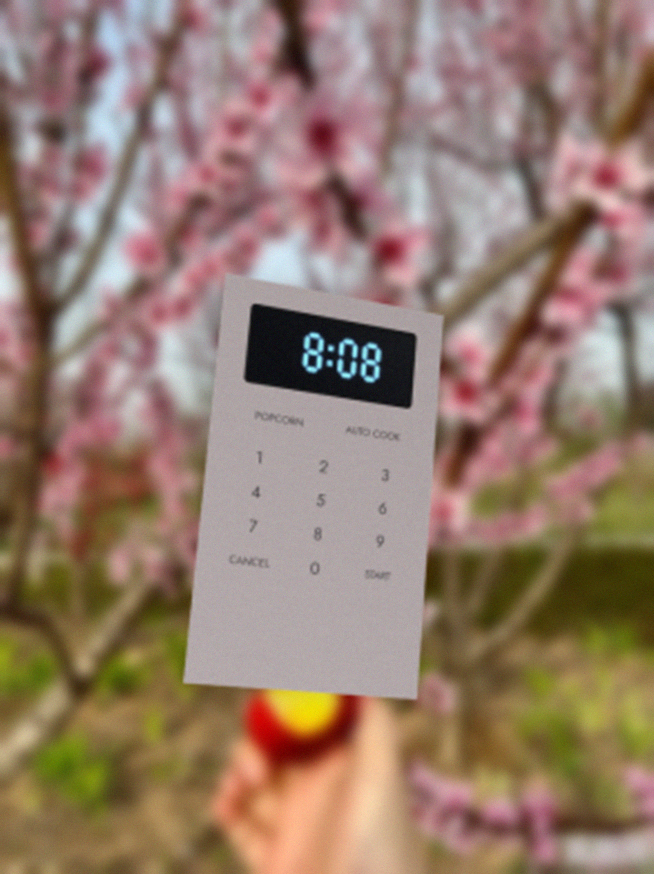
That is 8h08
